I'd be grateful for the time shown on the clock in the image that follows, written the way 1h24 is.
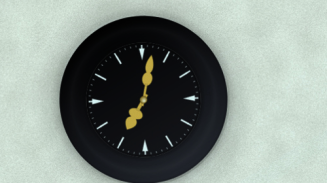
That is 7h02
